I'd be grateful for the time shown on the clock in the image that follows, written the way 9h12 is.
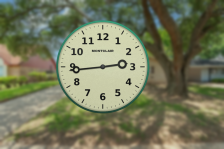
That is 2h44
